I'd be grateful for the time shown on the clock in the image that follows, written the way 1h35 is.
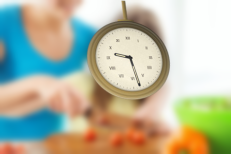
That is 9h28
